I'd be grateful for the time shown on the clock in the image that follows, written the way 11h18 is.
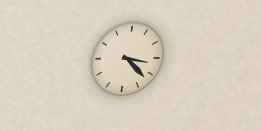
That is 3h22
